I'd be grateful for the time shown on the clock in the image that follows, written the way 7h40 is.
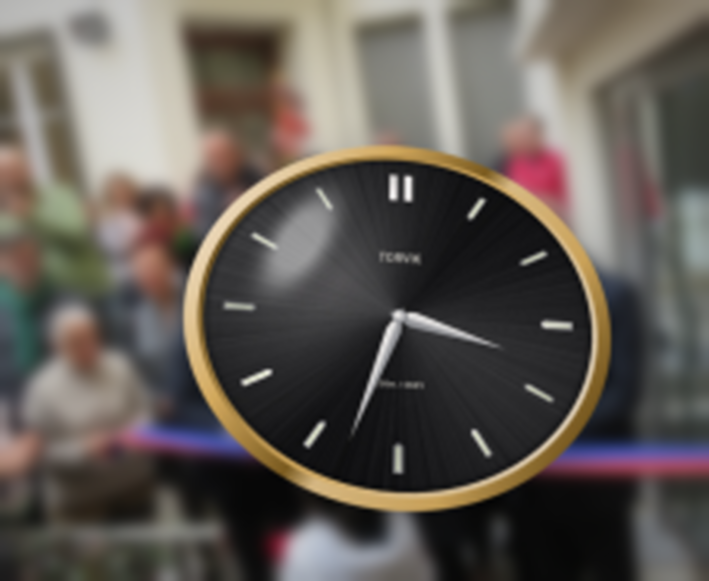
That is 3h33
